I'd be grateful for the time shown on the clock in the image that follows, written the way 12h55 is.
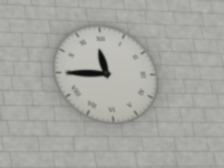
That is 11h45
